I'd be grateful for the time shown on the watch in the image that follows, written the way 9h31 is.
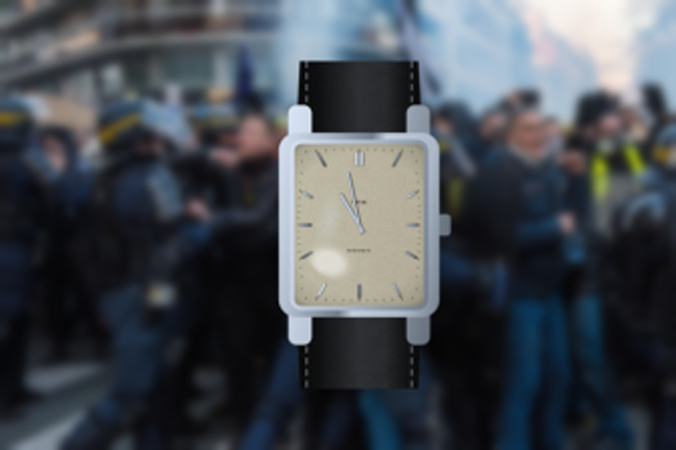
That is 10h58
